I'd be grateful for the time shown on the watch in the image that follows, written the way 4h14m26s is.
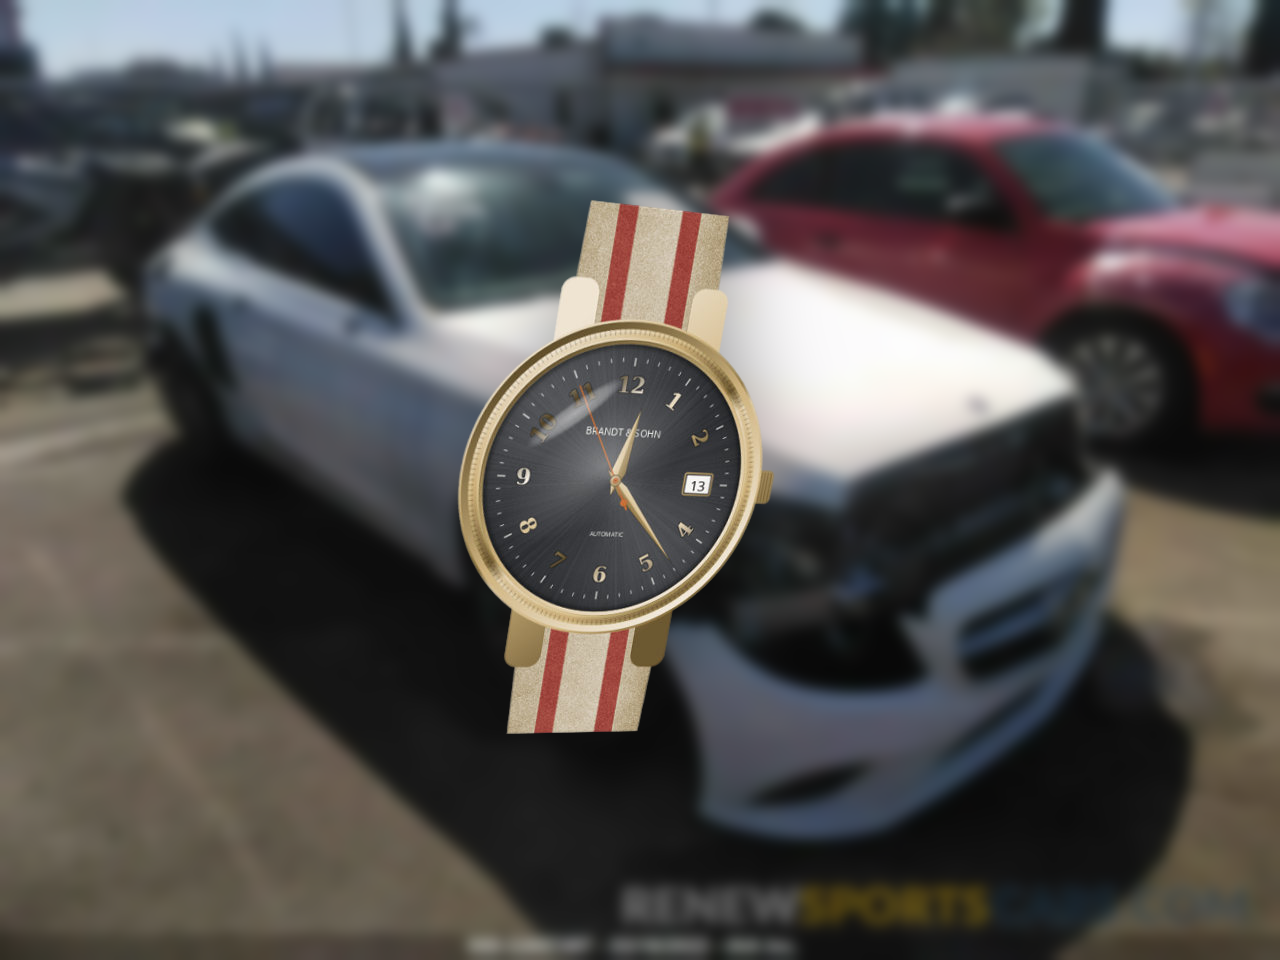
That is 12h22m55s
